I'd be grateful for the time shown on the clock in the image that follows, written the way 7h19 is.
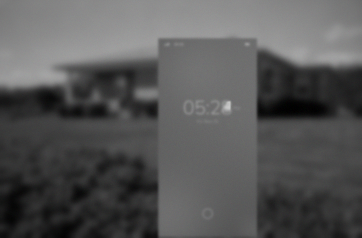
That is 5h28
